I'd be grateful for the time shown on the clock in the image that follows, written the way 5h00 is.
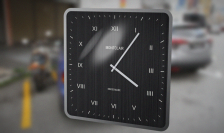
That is 4h06
